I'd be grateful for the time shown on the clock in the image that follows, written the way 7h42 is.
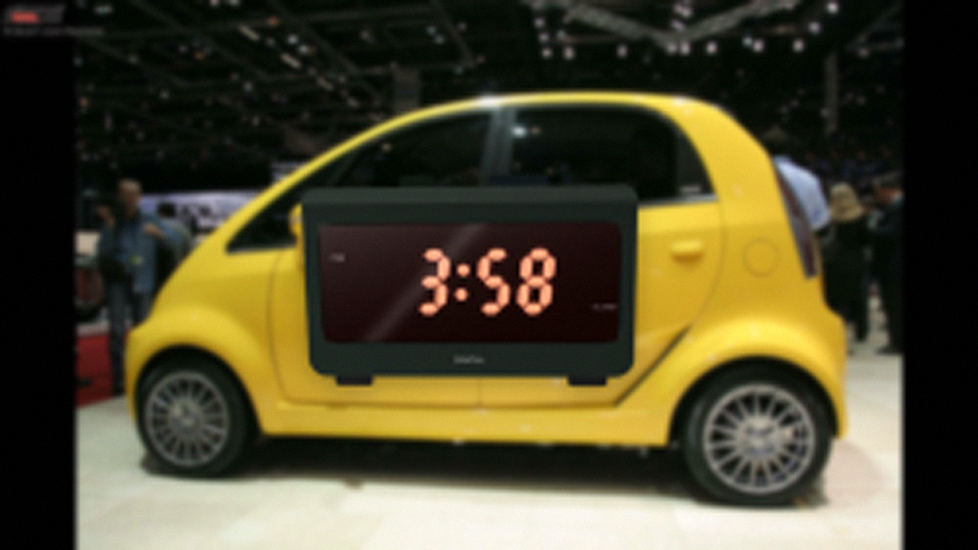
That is 3h58
